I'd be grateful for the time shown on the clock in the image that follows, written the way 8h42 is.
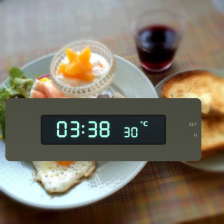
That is 3h38
